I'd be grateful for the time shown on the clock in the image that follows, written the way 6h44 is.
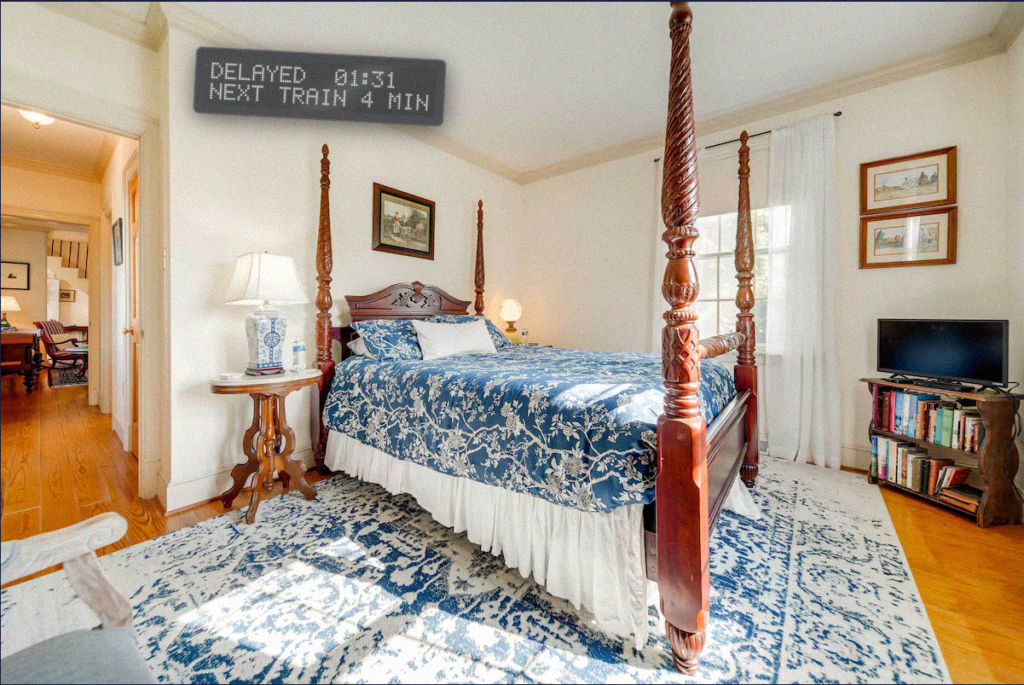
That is 1h31
